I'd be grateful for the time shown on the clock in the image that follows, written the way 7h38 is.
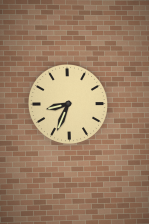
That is 8h34
